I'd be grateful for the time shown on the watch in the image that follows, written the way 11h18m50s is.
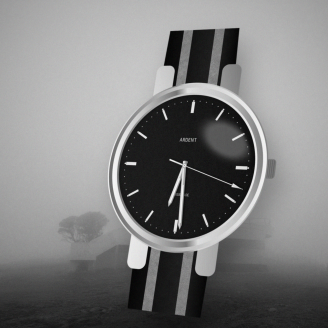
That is 6h29m18s
